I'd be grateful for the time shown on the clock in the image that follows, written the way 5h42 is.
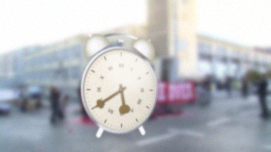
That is 5h40
